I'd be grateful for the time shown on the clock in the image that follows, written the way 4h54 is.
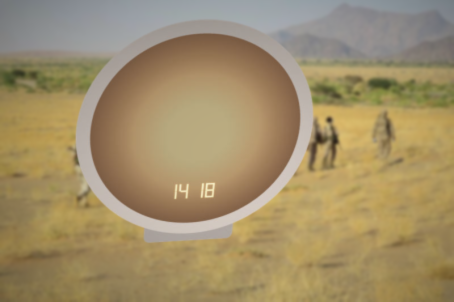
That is 14h18
